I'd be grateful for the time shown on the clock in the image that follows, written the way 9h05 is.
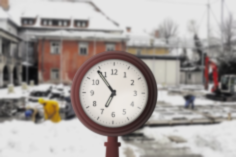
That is 6h54
